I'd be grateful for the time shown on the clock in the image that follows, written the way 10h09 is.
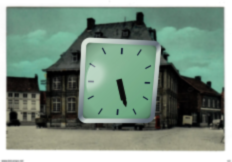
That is 5h27
